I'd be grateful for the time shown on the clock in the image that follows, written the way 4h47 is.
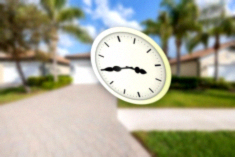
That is 3h45
